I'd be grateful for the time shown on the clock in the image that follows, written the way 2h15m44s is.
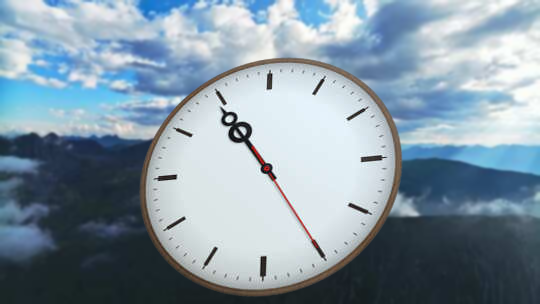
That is 10h54m25s
